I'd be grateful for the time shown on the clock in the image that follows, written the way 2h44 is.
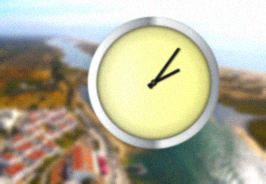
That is 2h06
